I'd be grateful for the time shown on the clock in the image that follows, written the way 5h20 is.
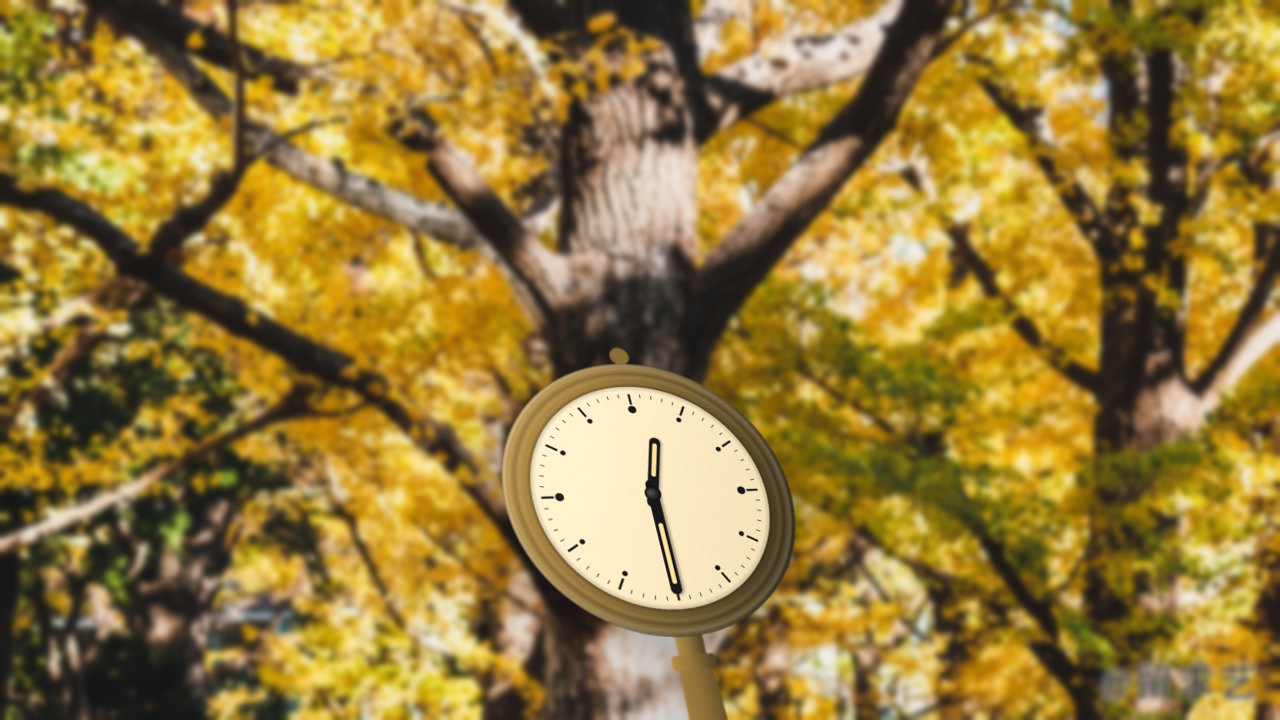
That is 12h30
